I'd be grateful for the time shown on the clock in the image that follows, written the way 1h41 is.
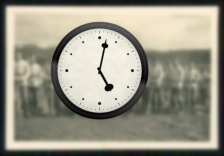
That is 5h02
